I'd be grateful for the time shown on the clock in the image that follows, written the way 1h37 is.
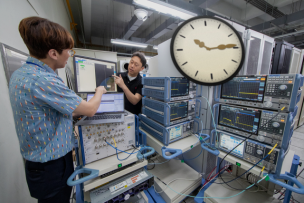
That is 10h14
